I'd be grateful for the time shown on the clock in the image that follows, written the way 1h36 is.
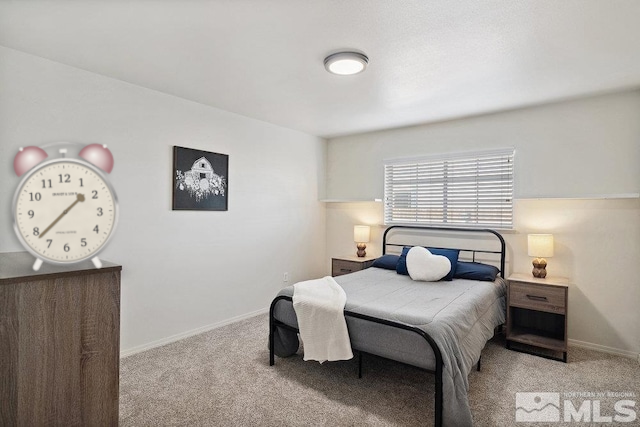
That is 1h38
